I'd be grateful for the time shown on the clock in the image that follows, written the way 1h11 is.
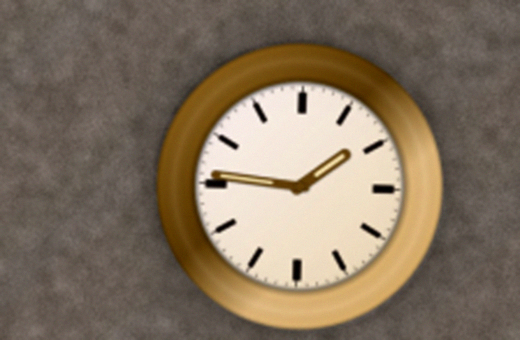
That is 1h46
